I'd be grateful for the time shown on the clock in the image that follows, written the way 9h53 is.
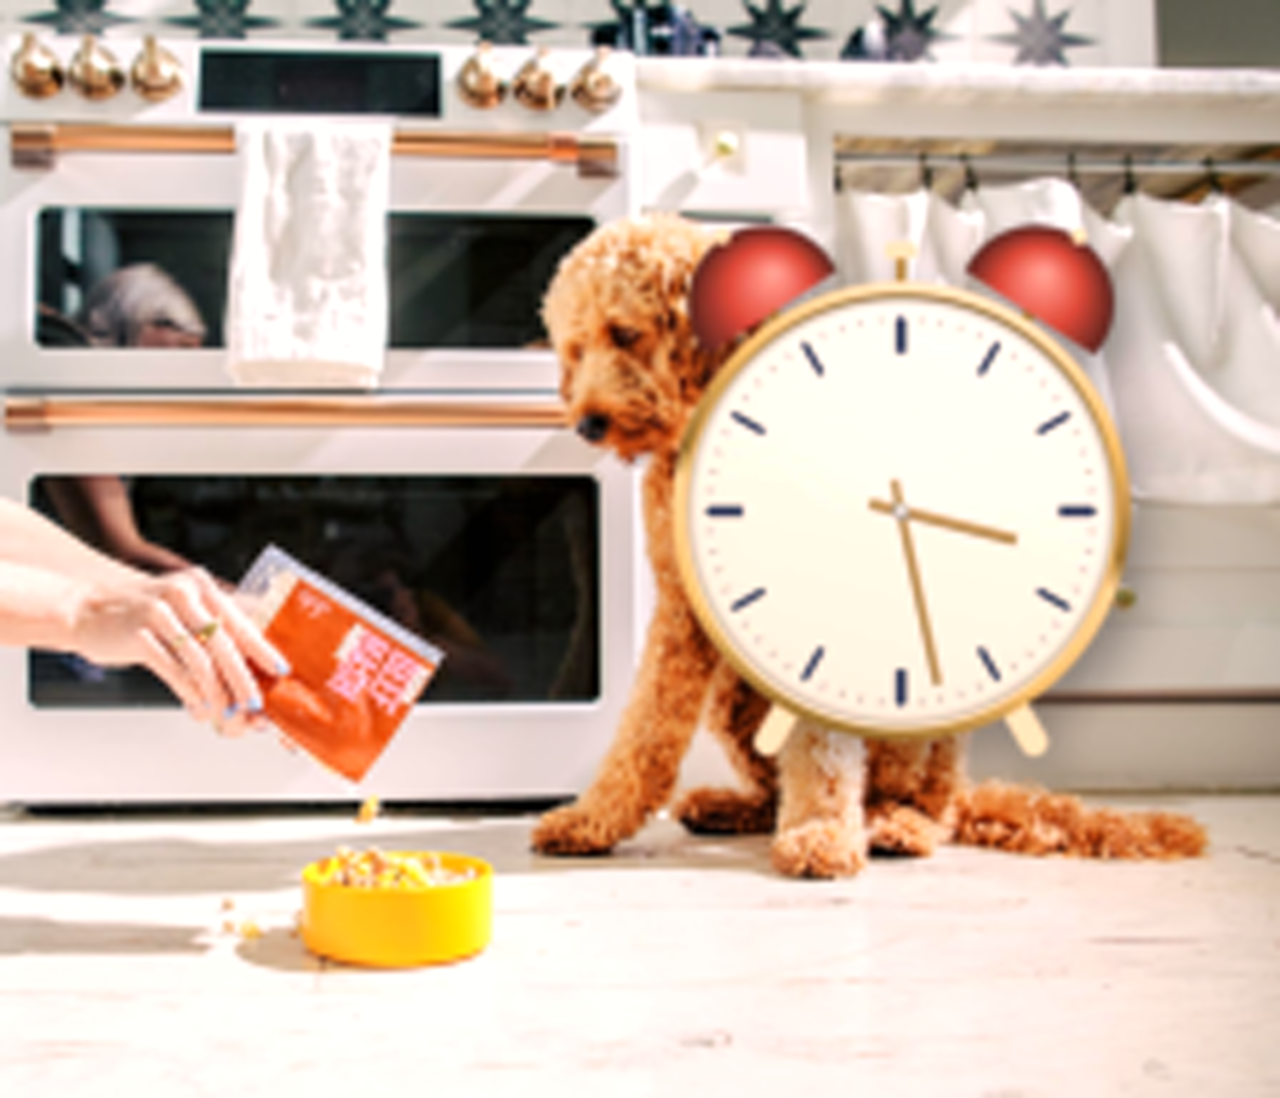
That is 3h28
